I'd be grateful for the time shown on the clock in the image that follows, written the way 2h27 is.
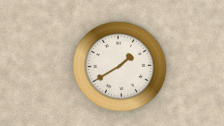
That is 1h40
